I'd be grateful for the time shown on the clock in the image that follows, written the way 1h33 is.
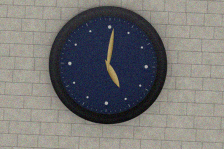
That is 5h01
